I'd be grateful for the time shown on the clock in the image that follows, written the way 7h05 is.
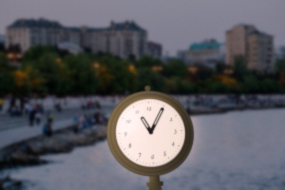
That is 11h05
